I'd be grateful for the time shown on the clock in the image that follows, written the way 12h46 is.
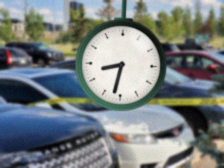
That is 8h32
